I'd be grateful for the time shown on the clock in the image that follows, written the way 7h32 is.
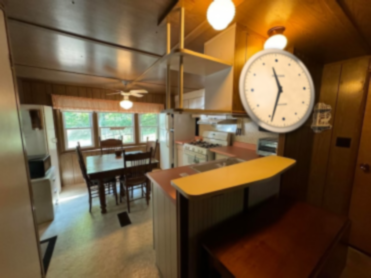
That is 11h34
